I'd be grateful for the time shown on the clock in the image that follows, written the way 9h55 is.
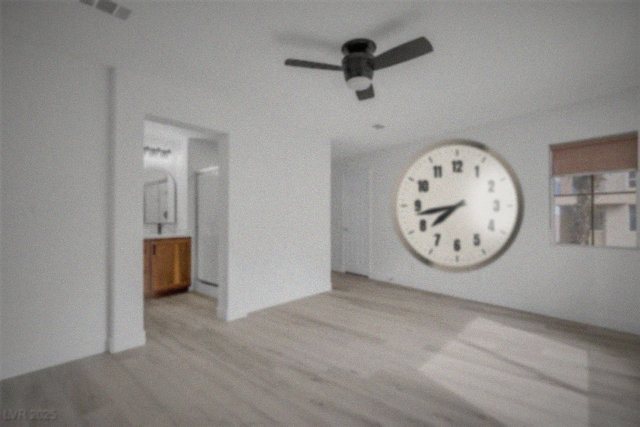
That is 7h43
